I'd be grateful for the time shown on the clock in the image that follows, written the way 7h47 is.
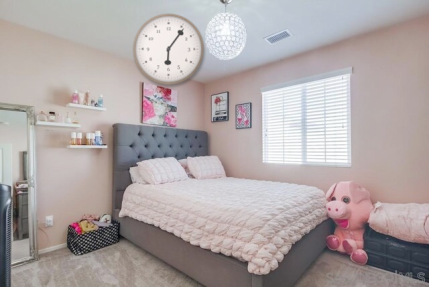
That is 6h06
